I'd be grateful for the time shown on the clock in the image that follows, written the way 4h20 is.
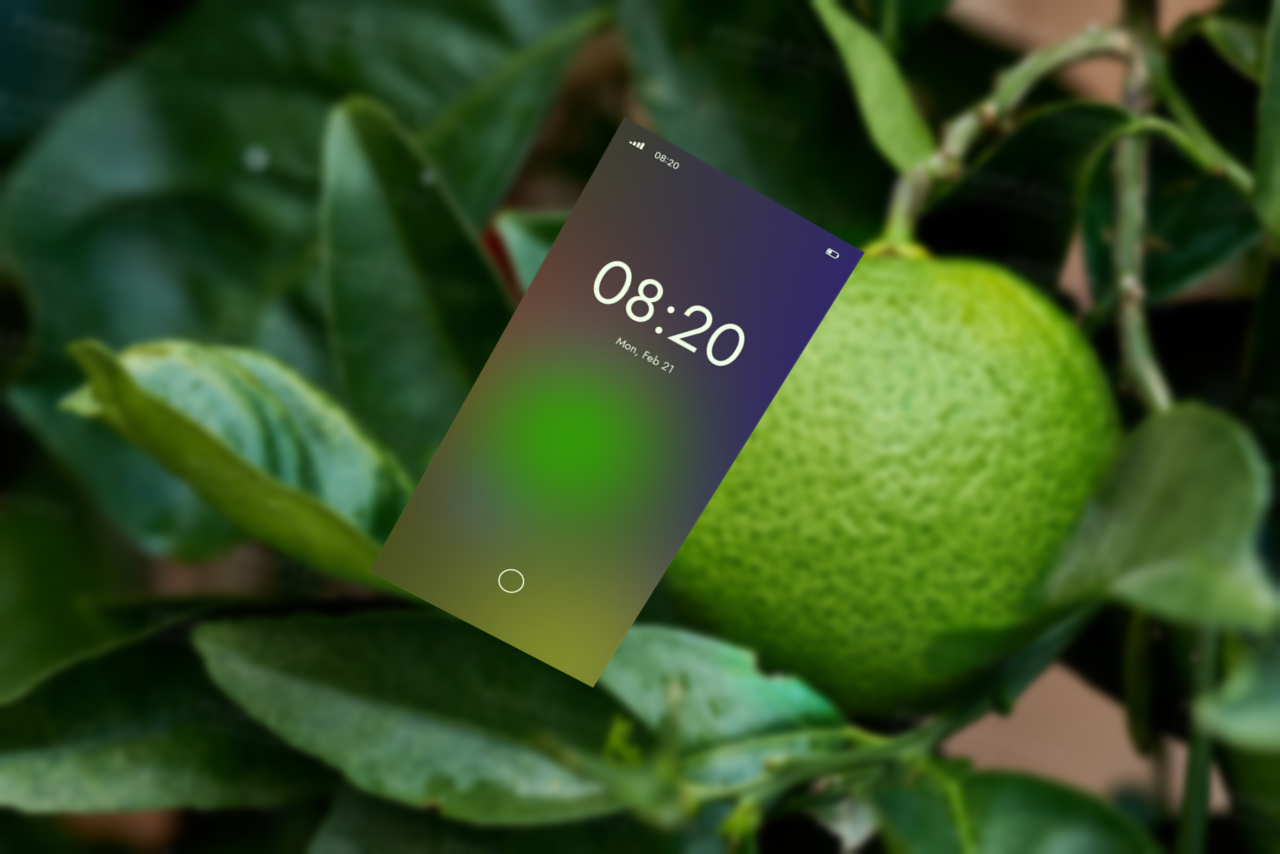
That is 8h20
